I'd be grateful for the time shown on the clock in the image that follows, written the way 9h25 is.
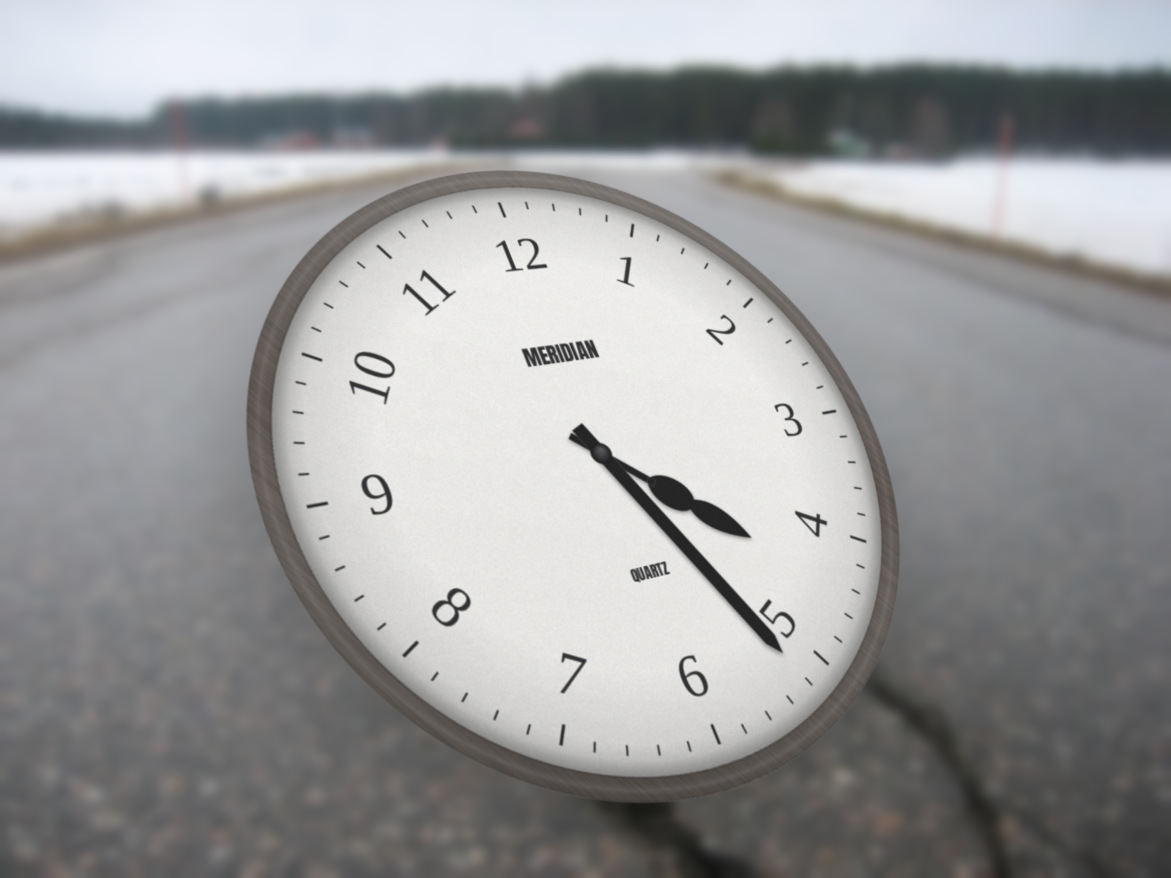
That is 4h26
